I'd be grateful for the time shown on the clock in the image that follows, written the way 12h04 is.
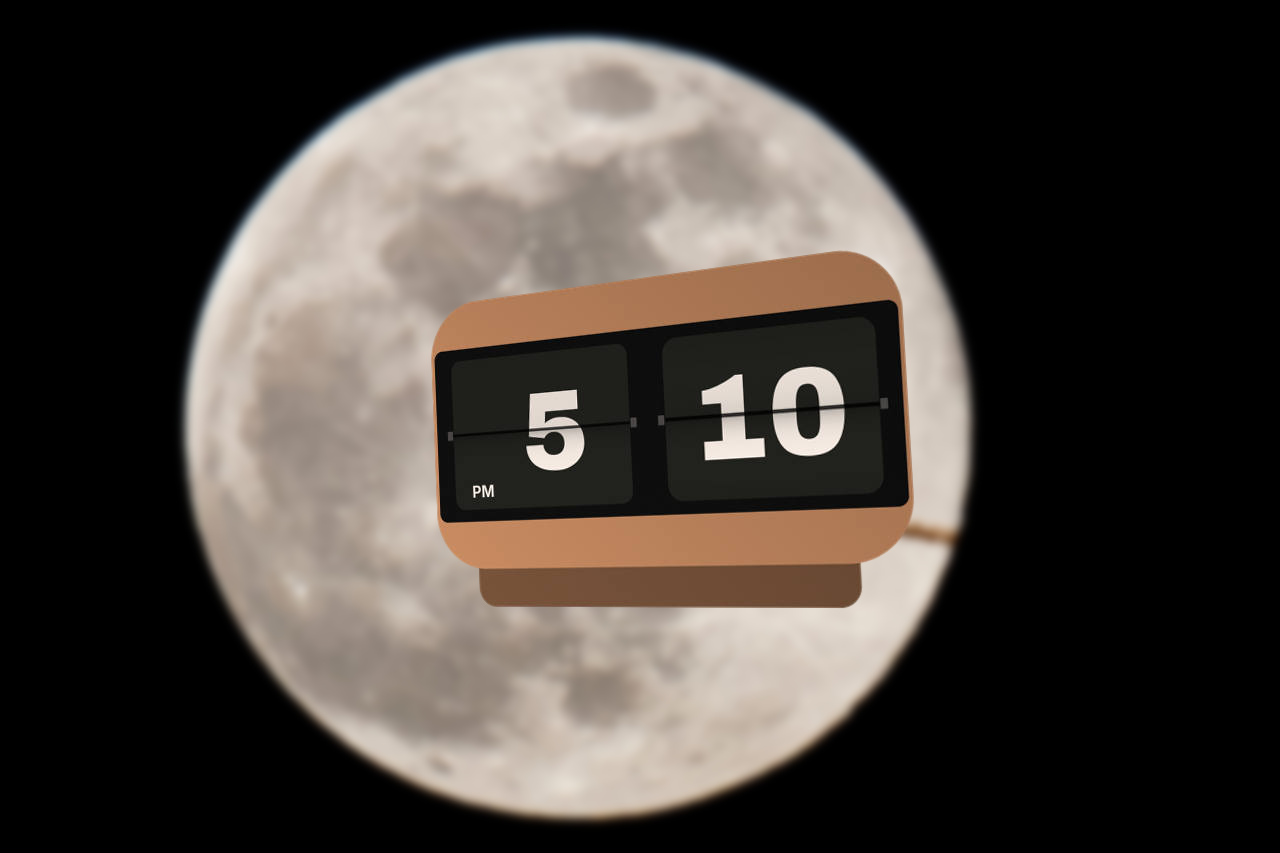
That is 5h10
